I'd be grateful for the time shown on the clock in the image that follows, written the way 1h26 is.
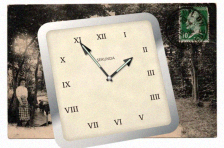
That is 1h55
